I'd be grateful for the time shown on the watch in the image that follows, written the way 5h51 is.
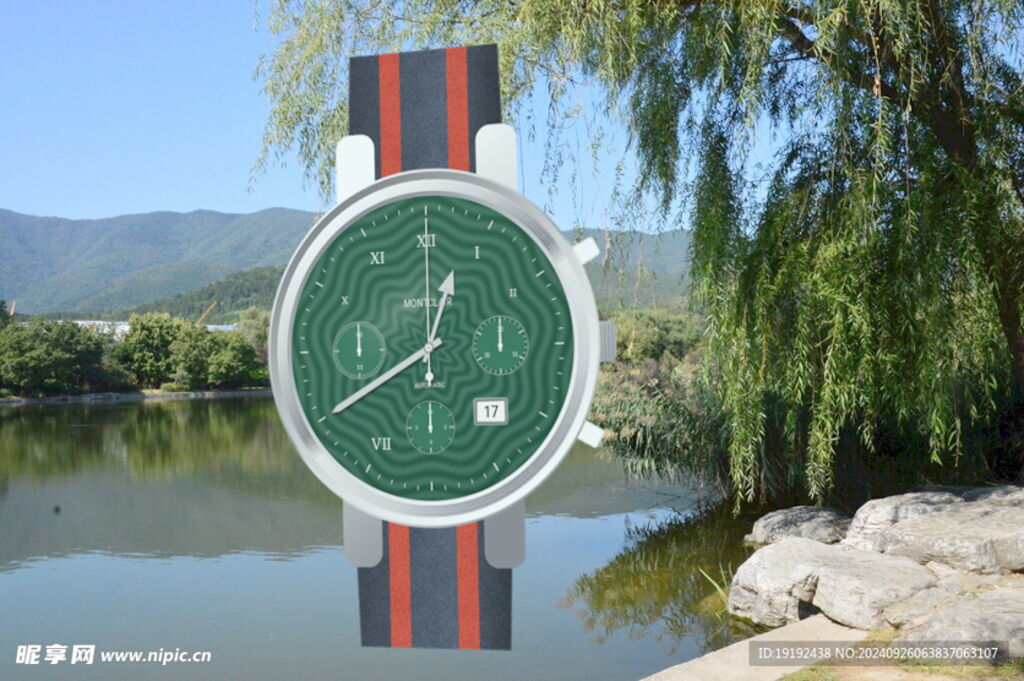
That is 12h40
